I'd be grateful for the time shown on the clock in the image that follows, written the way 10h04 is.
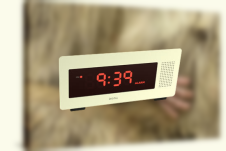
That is 9h39
